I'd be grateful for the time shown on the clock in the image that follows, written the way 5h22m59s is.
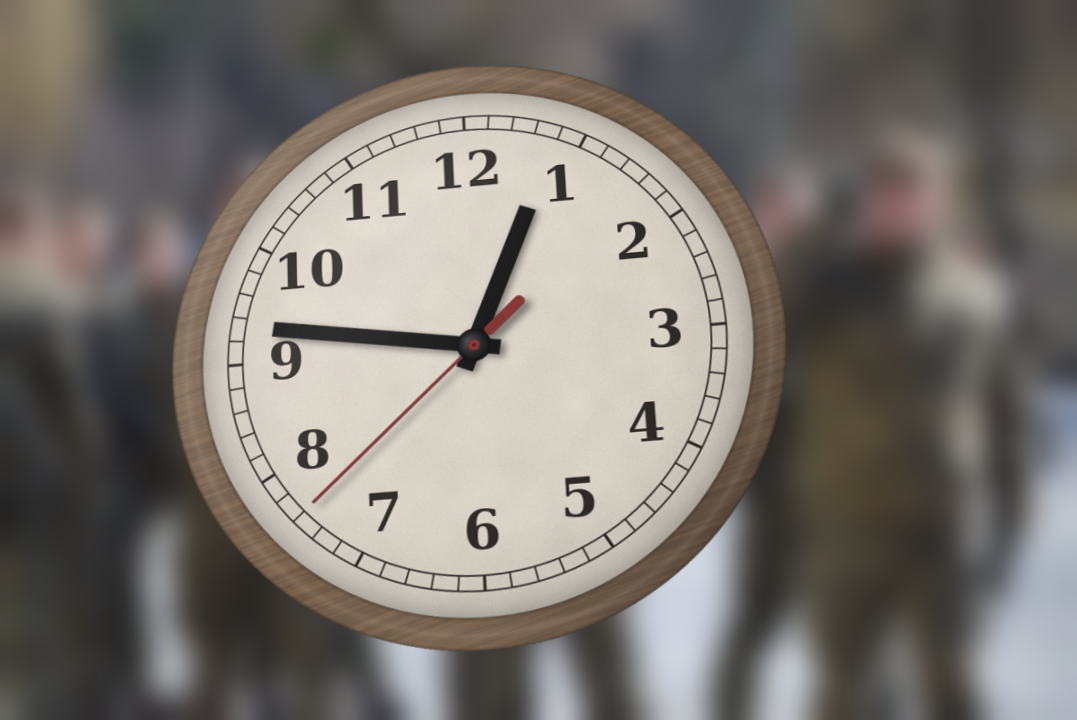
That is 12h46m38s
